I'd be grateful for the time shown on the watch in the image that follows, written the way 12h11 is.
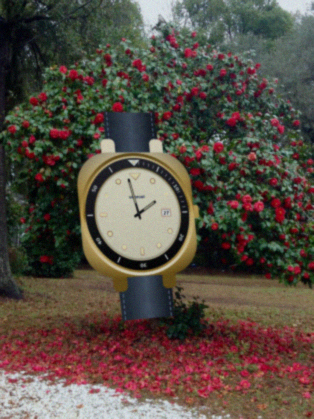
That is 1h58
